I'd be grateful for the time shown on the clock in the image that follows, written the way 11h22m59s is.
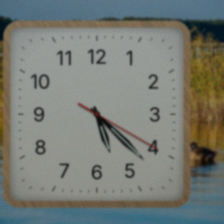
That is 5h22m20s
